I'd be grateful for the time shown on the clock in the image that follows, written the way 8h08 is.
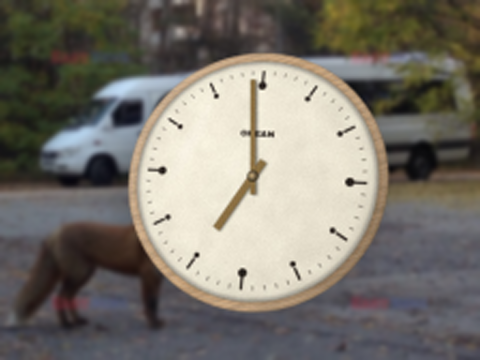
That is 6h59
